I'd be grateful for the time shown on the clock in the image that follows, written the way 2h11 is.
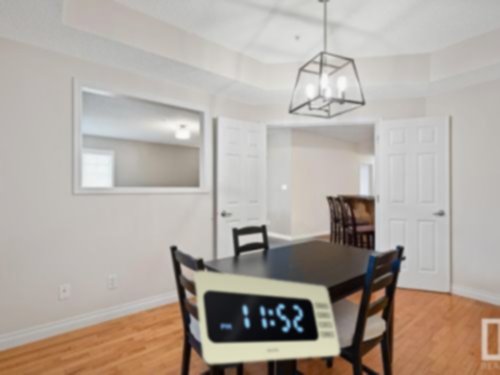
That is 11h52
